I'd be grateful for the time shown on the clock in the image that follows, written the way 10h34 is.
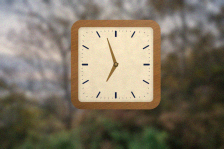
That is 6h57
